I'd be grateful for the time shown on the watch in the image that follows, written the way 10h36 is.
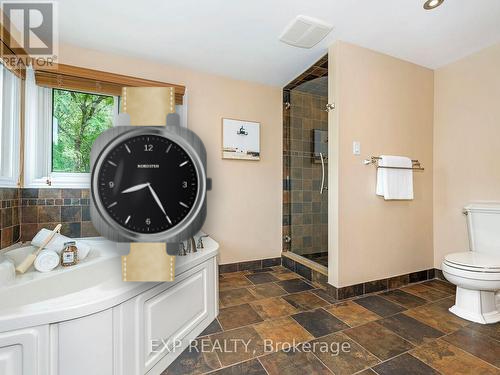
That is 8h25
